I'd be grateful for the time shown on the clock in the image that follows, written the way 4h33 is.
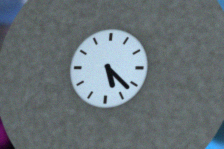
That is 5h22
